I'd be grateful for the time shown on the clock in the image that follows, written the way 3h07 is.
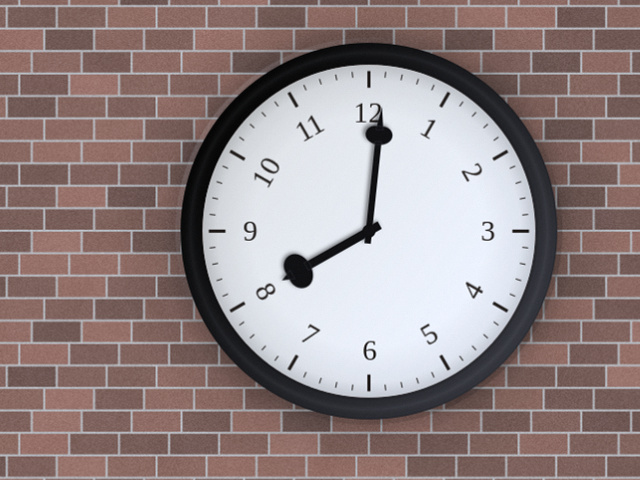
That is 8h01
